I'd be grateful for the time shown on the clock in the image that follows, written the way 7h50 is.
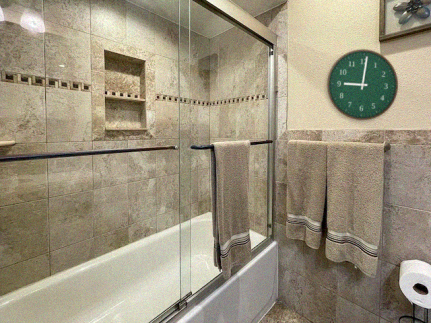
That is 9h01
